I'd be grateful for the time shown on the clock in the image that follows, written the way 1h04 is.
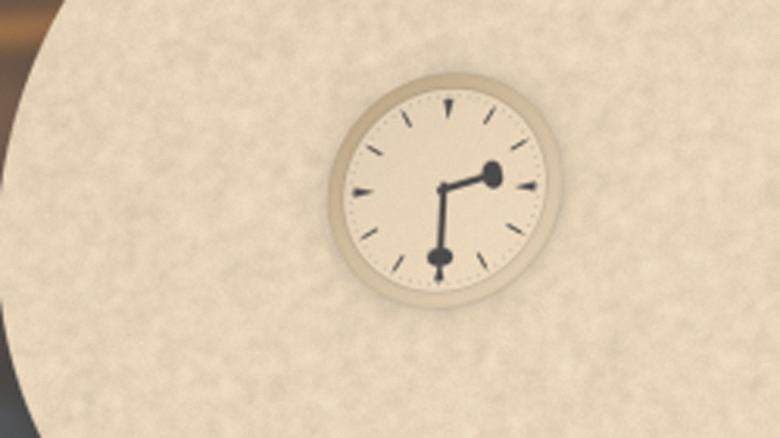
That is 2h30
